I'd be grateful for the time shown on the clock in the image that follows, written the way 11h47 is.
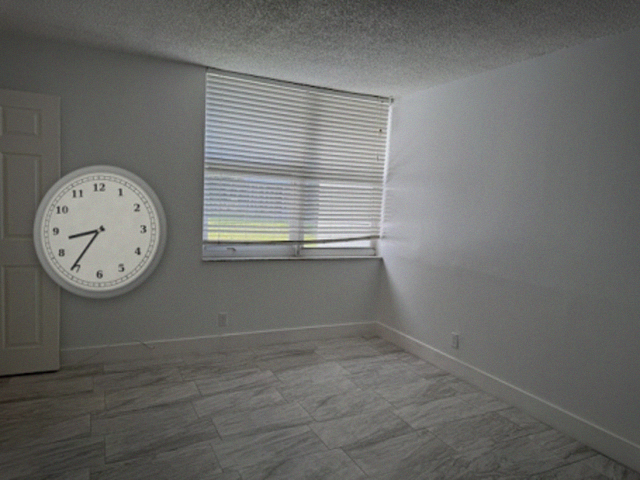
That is 8h36
